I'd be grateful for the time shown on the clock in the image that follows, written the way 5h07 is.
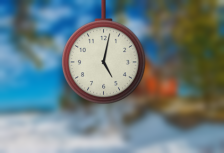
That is 5h02
